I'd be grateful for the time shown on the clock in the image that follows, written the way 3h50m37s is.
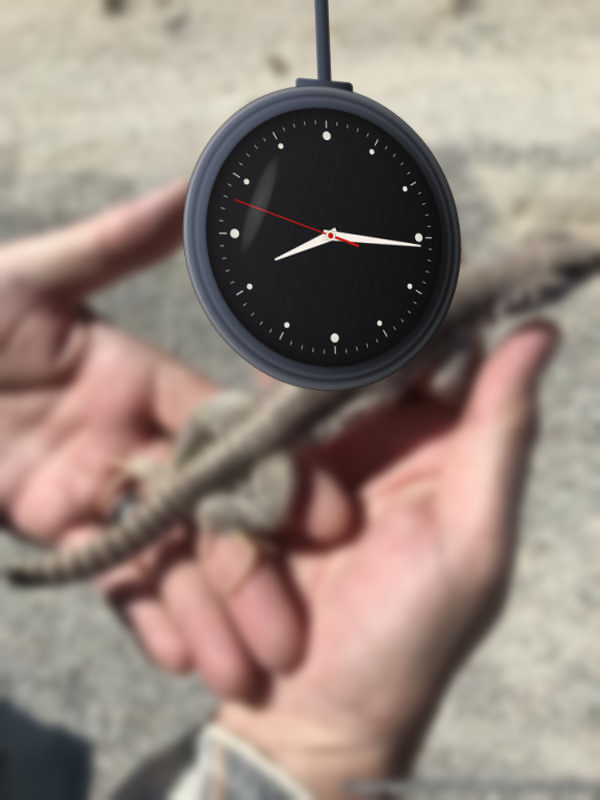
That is 8h15m48s
